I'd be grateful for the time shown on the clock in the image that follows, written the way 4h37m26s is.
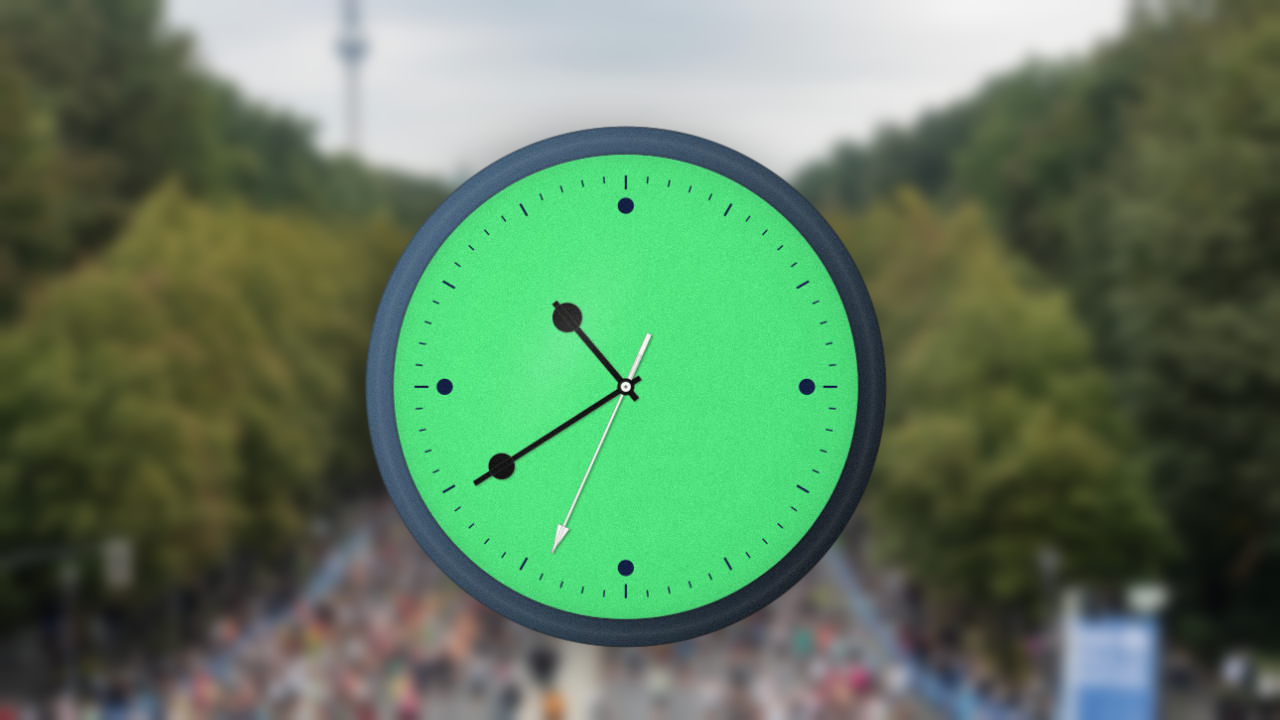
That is 10h39m34s
